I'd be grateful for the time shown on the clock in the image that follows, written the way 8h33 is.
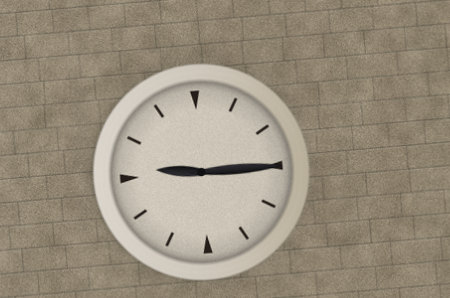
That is 9h15
